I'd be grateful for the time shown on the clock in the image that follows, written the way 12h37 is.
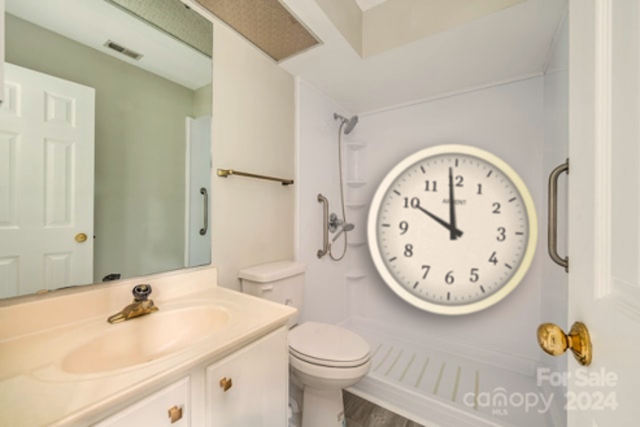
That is 9h59
